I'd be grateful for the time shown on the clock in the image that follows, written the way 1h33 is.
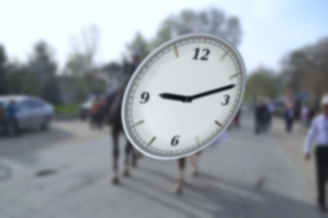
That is 9h12
